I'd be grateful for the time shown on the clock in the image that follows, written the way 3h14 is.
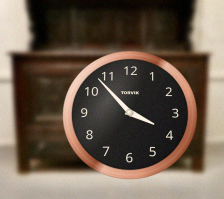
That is 3h53
